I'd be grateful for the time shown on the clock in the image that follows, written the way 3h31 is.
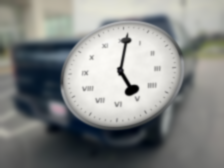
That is 5h01
